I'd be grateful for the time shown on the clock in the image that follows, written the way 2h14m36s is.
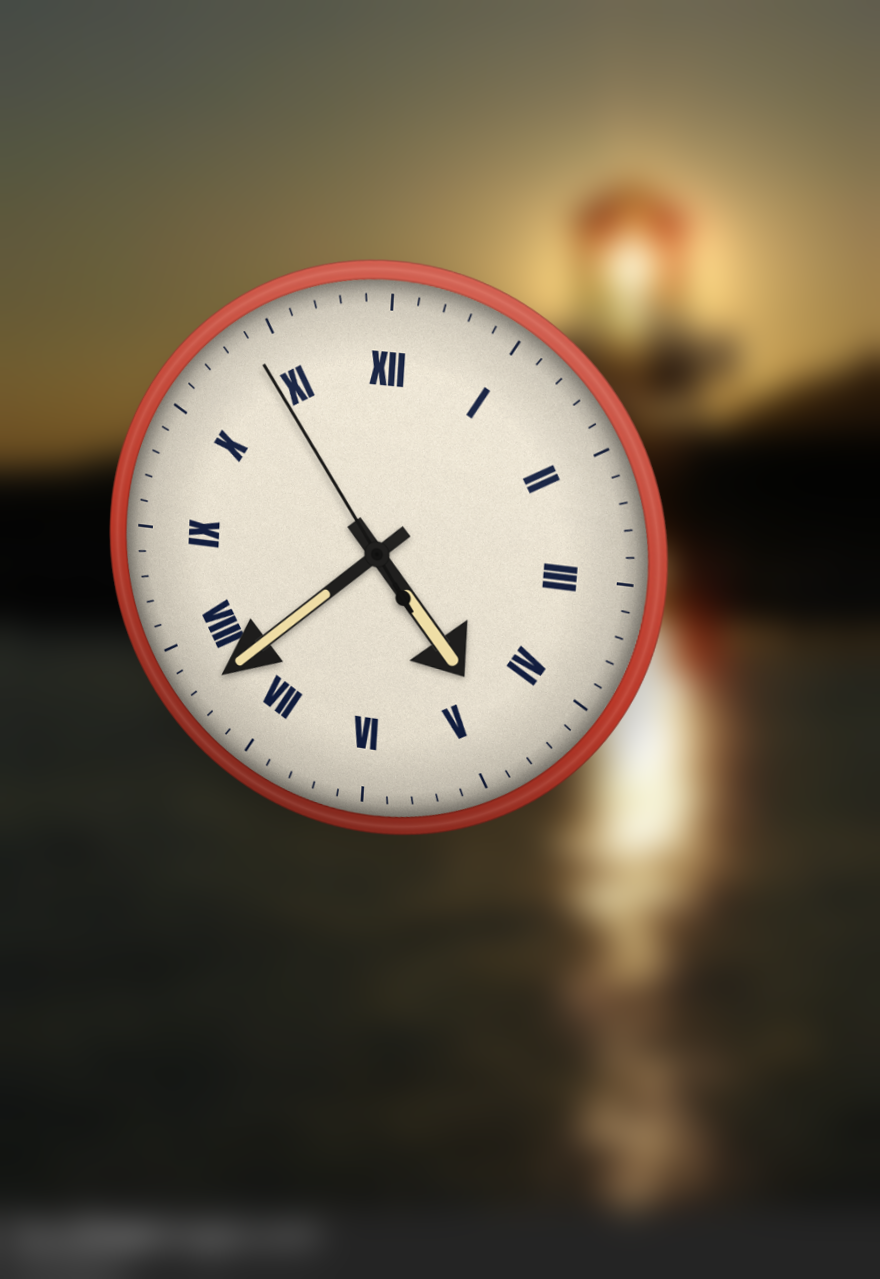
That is 4h37m54s
